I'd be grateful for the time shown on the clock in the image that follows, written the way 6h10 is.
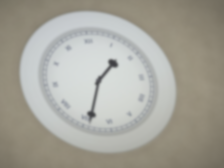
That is 1h34
